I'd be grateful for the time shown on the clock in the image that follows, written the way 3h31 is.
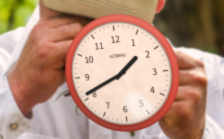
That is 1h41
